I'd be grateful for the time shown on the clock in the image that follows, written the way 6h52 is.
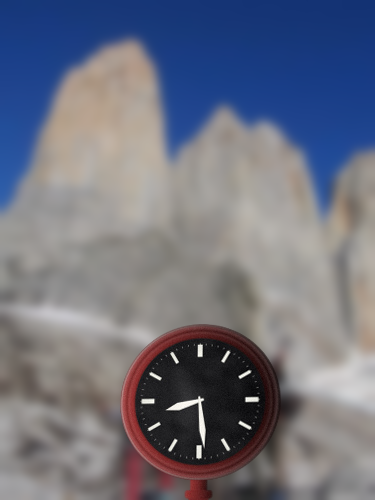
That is 8h29
